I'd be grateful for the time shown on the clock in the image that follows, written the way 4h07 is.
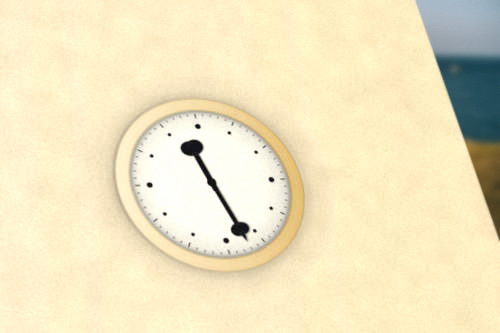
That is 11h27
